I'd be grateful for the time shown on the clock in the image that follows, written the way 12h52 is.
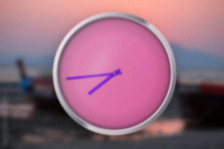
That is 7h44
